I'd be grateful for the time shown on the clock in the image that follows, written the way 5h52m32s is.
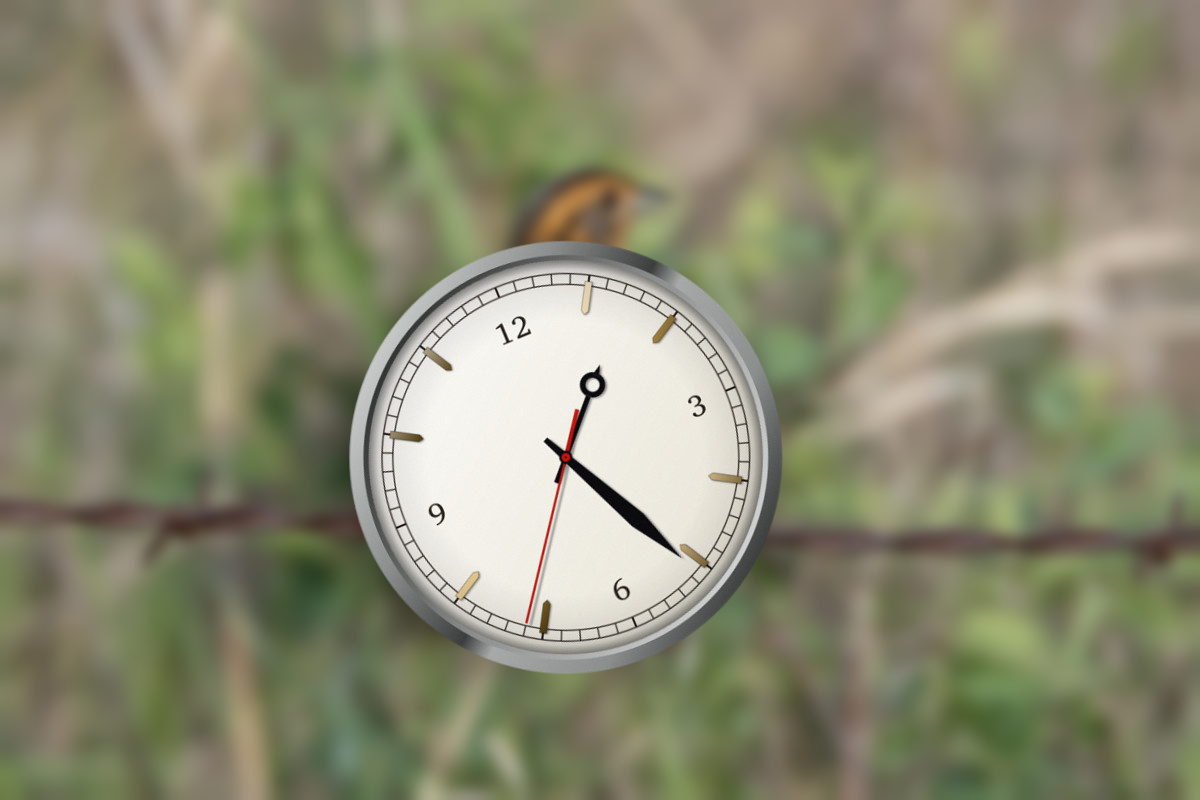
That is 1h25m36s
